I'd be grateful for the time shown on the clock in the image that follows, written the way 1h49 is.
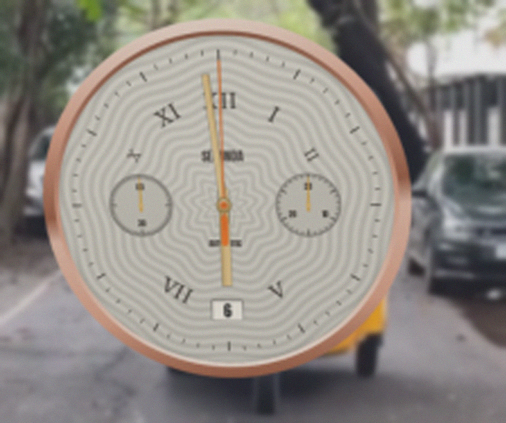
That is 5h59
